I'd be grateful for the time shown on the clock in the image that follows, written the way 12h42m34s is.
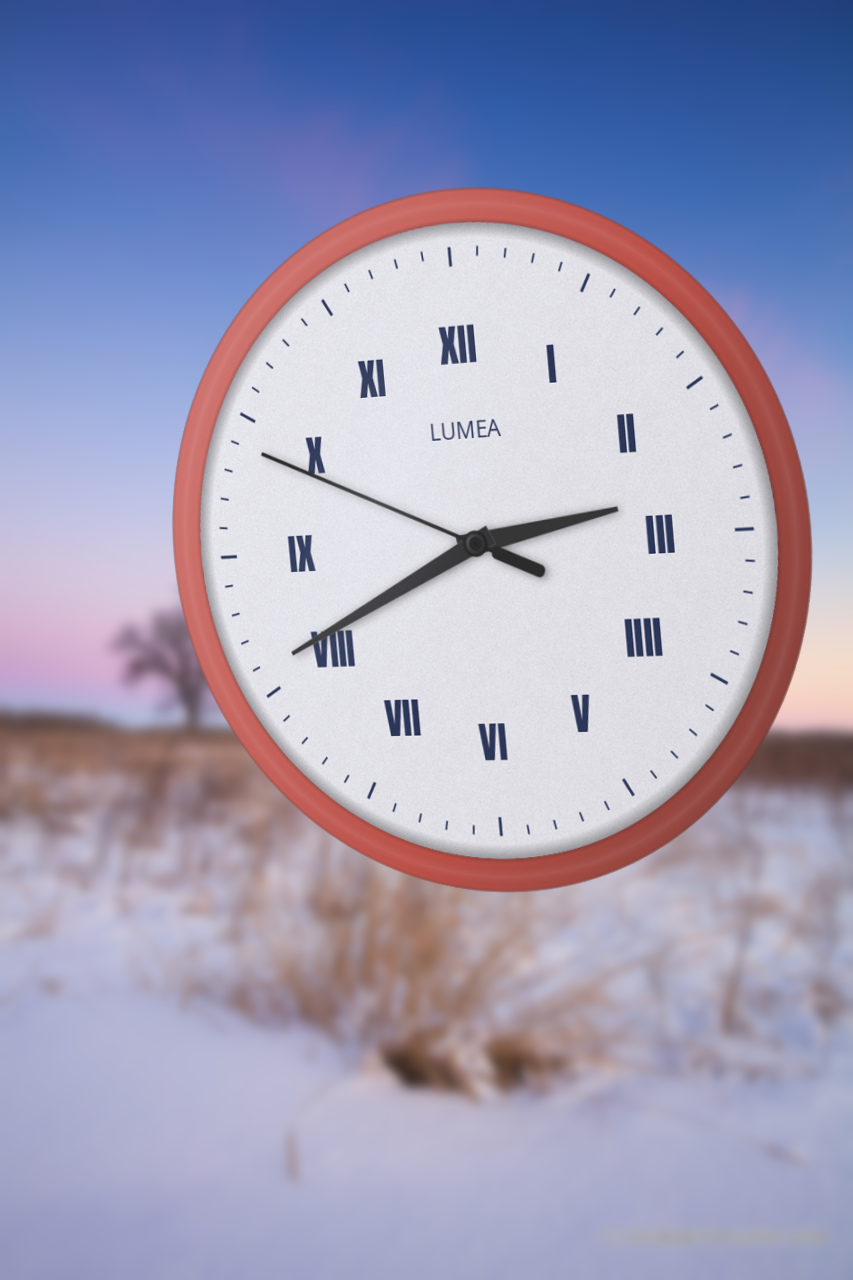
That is 2h40m49s
